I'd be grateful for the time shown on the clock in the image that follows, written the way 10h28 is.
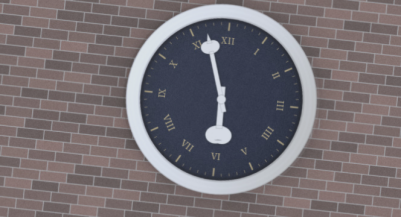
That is 5h57
